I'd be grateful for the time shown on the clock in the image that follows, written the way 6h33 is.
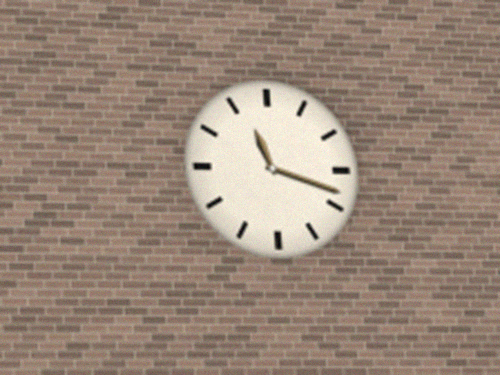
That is 11h18
